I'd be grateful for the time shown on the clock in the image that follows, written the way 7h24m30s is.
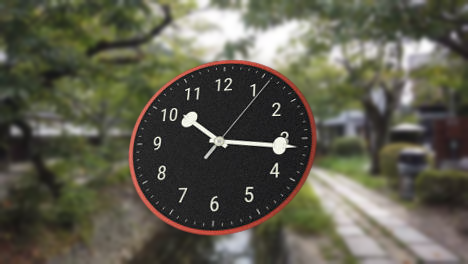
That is 10h16m06s
